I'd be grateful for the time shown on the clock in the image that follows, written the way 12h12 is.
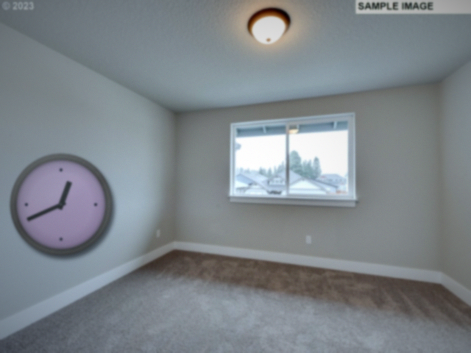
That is 12h41
